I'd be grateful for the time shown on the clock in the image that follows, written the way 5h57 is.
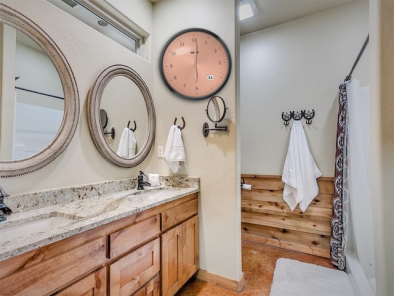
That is 6h01
